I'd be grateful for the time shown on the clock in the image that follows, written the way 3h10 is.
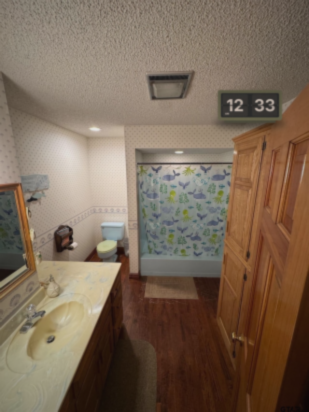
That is 12h33
